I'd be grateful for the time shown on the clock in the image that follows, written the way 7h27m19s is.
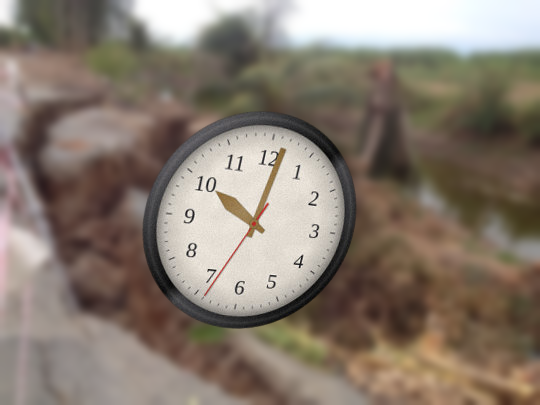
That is 10h01m34s
